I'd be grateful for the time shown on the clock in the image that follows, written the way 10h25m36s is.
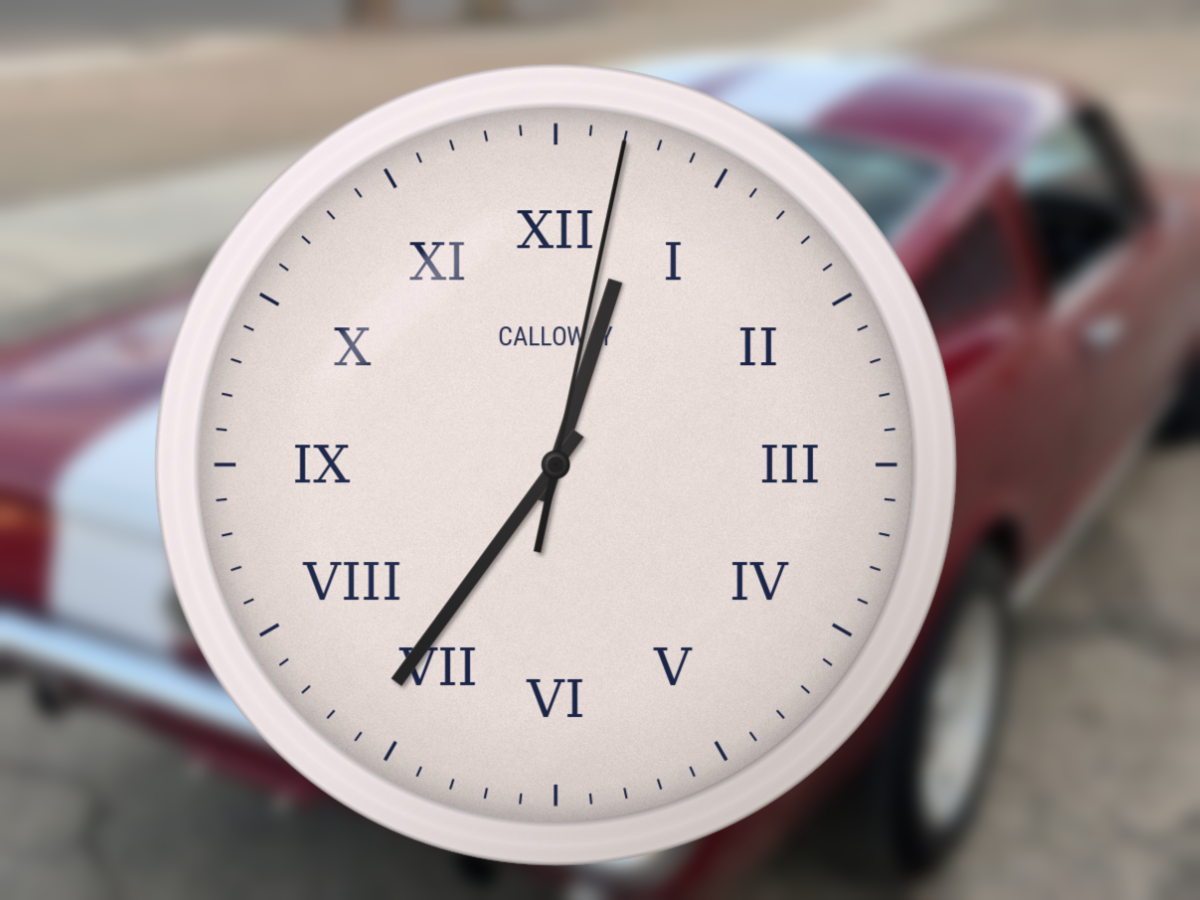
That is 12h36m02s
